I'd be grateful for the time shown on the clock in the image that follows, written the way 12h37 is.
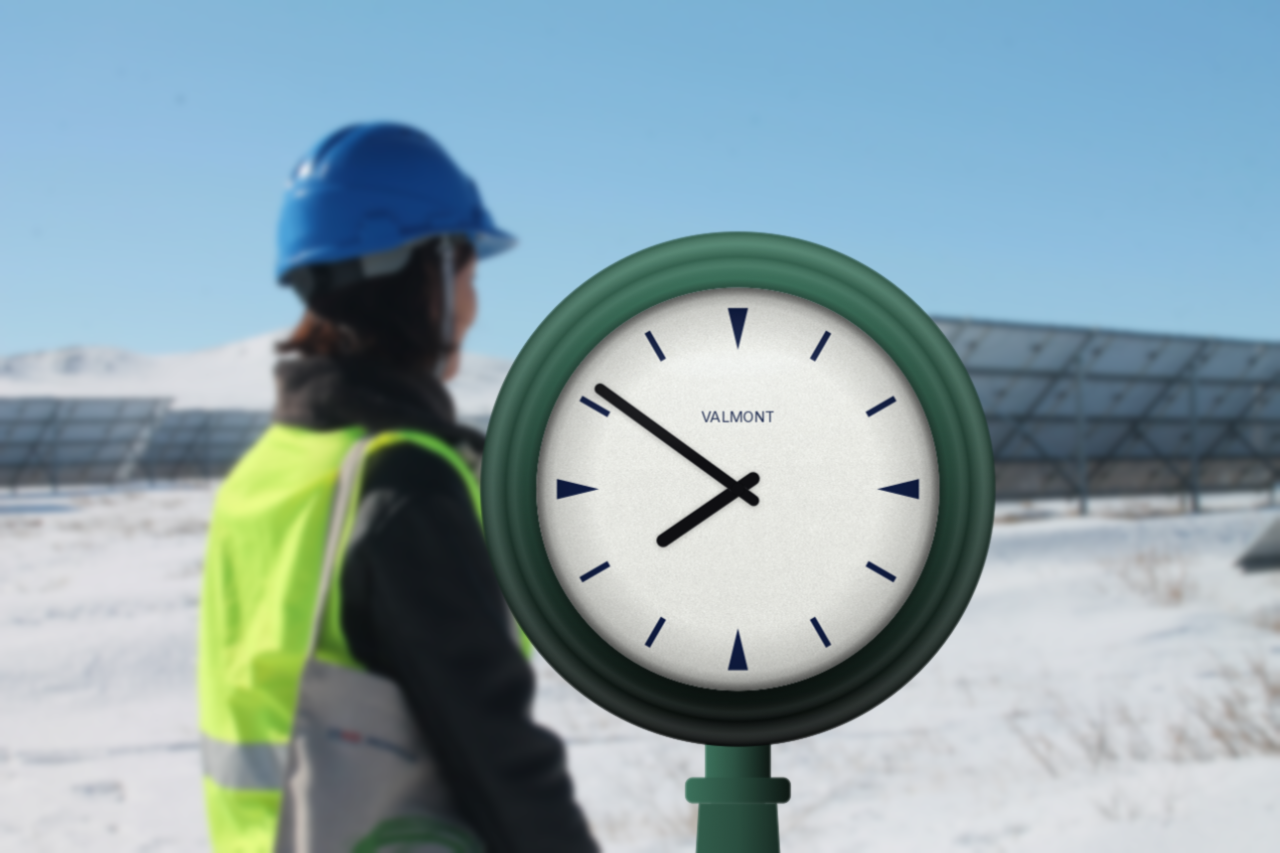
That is 7h51
